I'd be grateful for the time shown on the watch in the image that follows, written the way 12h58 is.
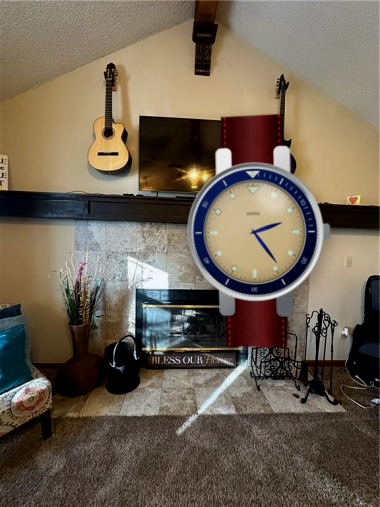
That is 2h24
